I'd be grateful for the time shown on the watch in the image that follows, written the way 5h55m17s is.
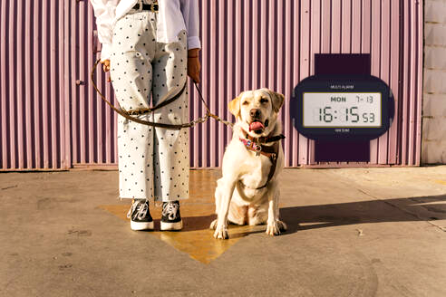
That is 16h15m53s
